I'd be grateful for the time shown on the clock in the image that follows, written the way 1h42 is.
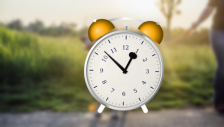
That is 12h52
